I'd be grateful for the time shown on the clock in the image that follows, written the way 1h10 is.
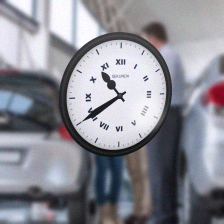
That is 10h40
